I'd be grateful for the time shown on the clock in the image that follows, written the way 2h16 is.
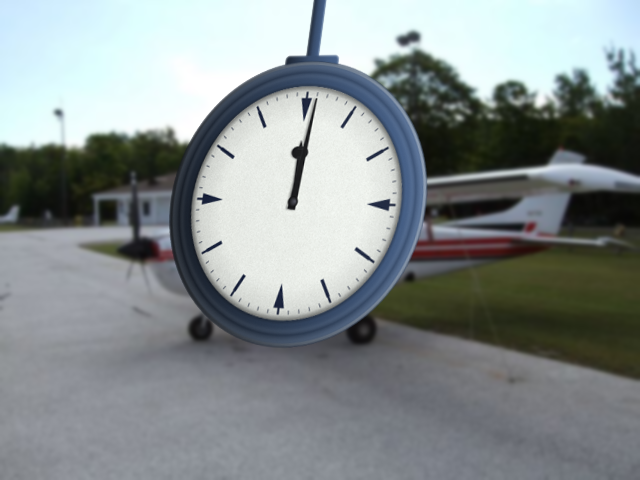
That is 12h01
